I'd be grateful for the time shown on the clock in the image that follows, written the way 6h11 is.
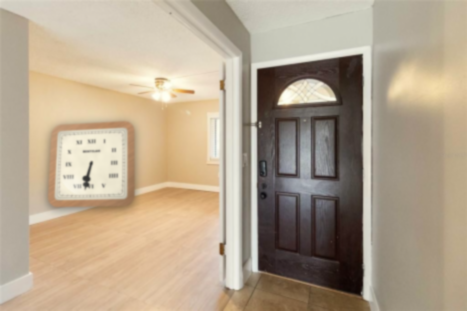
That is 6h32
